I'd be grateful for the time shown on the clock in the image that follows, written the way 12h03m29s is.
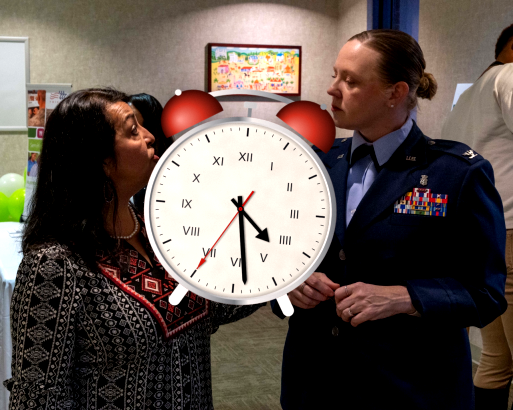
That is 4h28m35s
